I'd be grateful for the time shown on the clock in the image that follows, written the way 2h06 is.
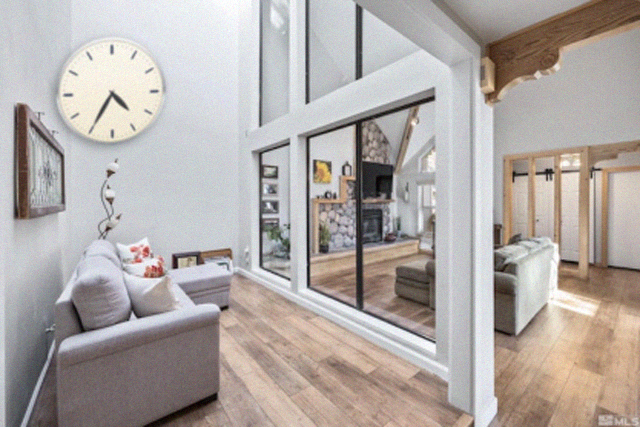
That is 4h35
